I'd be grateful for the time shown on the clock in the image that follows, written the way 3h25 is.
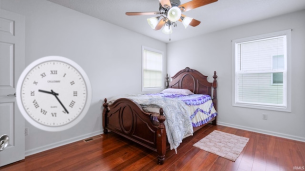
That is 9h24
